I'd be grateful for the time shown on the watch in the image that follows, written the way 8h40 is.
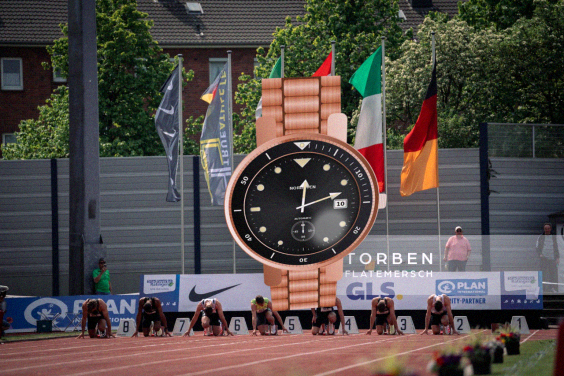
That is 12h12
